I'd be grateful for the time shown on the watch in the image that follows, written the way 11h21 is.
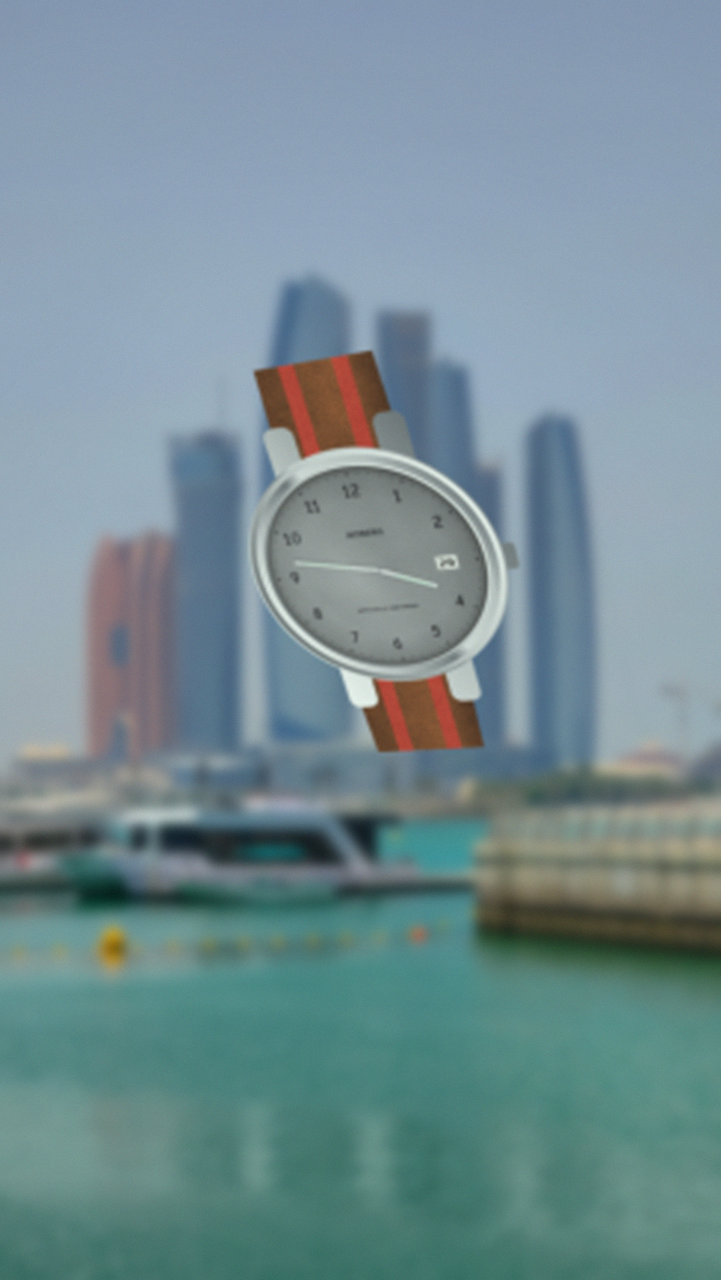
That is 3h47
